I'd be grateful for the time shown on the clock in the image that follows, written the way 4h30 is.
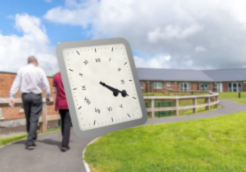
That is 4h20
